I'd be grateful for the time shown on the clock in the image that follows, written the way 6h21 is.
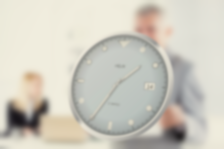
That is 1h35
